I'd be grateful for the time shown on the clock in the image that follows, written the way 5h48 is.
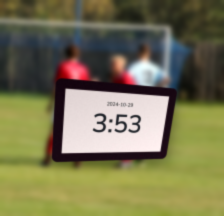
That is 3h53
